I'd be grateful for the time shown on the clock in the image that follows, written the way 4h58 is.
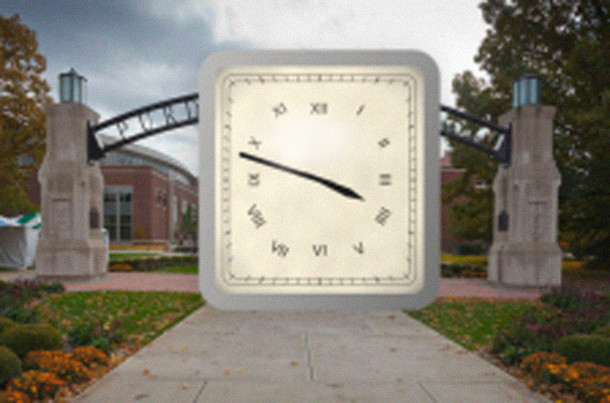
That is 3h48
